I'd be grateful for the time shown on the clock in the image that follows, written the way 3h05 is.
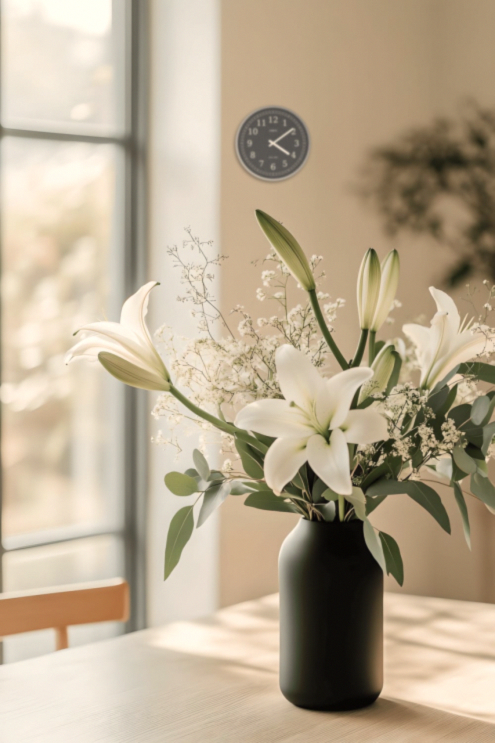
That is 4h09
